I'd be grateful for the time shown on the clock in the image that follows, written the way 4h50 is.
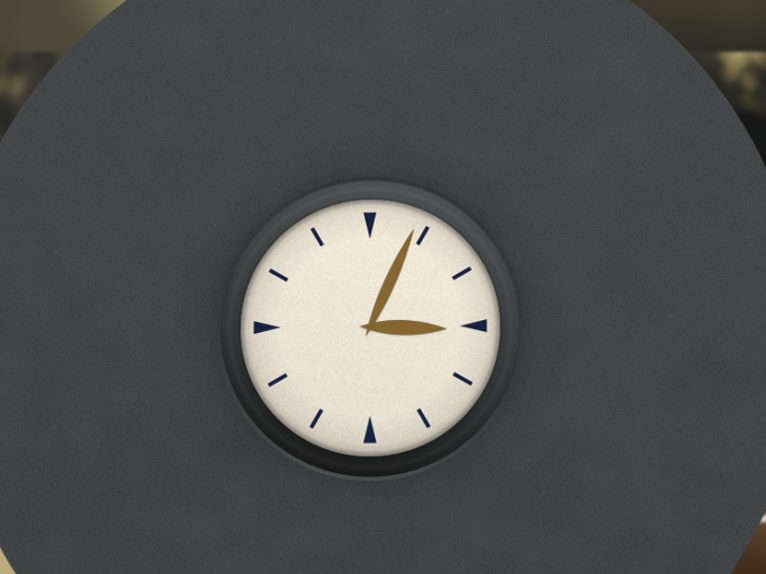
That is 3h04
